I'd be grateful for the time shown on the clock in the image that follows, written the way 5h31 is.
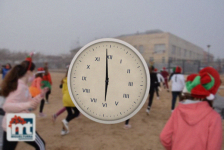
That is 5h59
